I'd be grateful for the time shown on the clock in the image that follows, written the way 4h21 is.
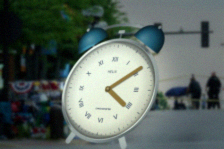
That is 4h09
